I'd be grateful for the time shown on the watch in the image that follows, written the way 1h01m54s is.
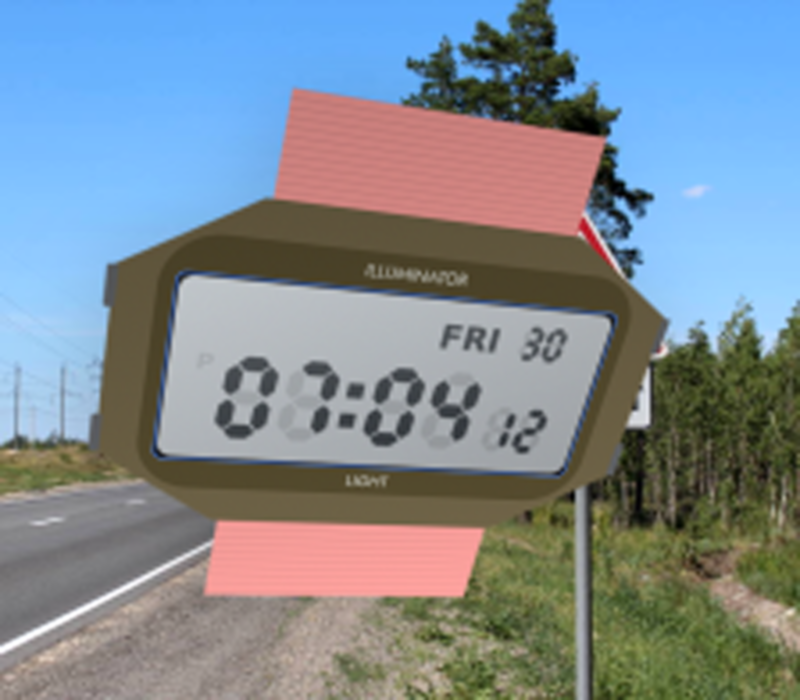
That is 7h04m12s
